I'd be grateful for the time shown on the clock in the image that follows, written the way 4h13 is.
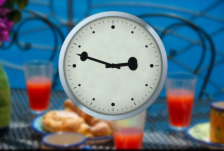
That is 2h48
